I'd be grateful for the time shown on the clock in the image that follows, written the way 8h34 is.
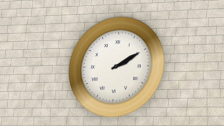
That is 2h10
